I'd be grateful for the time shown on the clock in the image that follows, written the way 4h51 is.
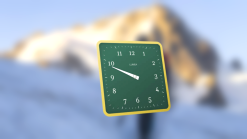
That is 9h49
